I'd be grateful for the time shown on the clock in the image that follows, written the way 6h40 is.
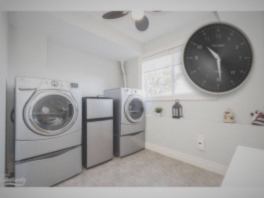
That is 10h29
